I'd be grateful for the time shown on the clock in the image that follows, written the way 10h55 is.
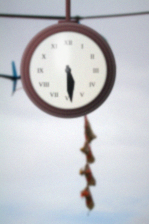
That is 5h29
